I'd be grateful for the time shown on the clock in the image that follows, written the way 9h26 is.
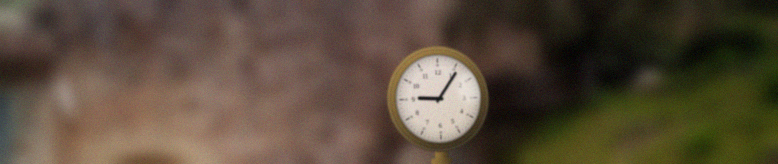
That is 9h06
